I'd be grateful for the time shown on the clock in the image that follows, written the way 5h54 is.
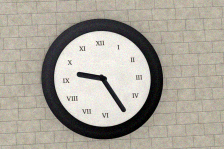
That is 9h25
